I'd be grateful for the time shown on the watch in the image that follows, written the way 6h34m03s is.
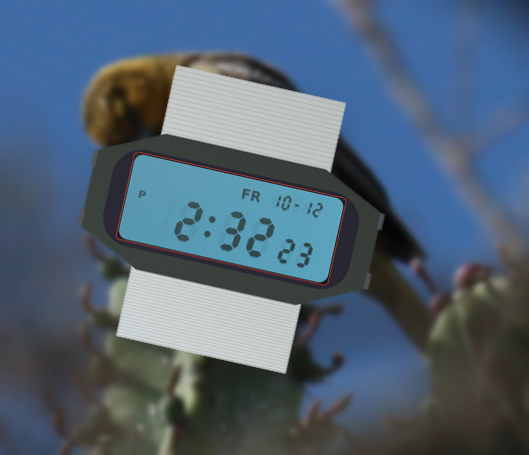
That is 2h32m23s
